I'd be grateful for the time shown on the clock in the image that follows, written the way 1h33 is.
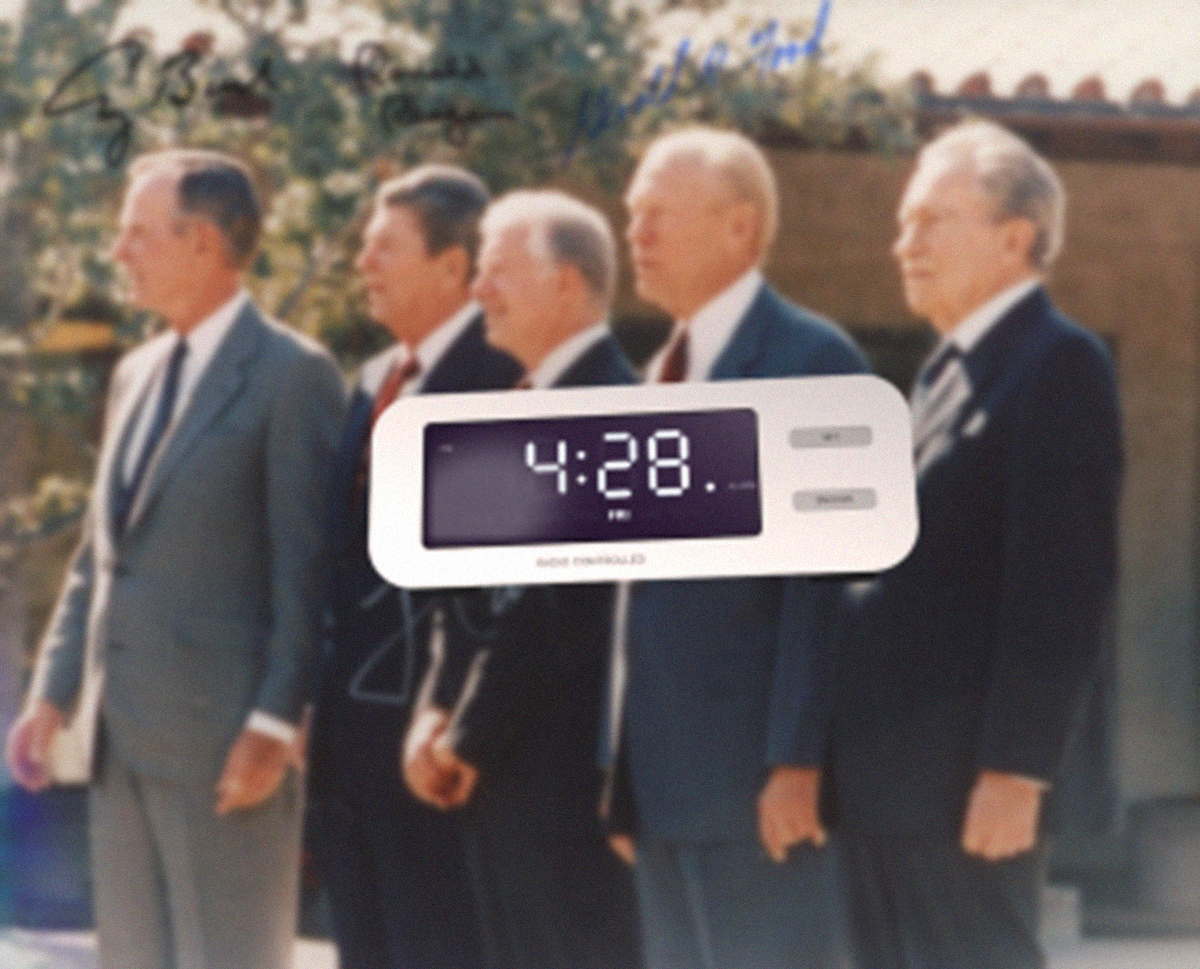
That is 4h28
